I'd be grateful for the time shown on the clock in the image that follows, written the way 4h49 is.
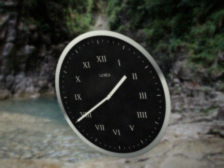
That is 1h40
